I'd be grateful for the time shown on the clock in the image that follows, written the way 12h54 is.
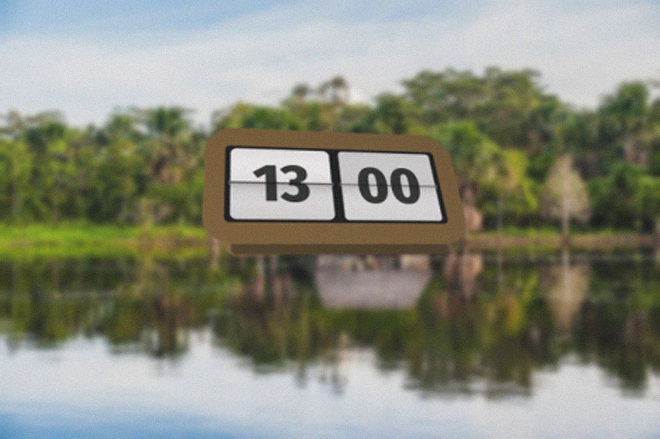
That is 13h00
